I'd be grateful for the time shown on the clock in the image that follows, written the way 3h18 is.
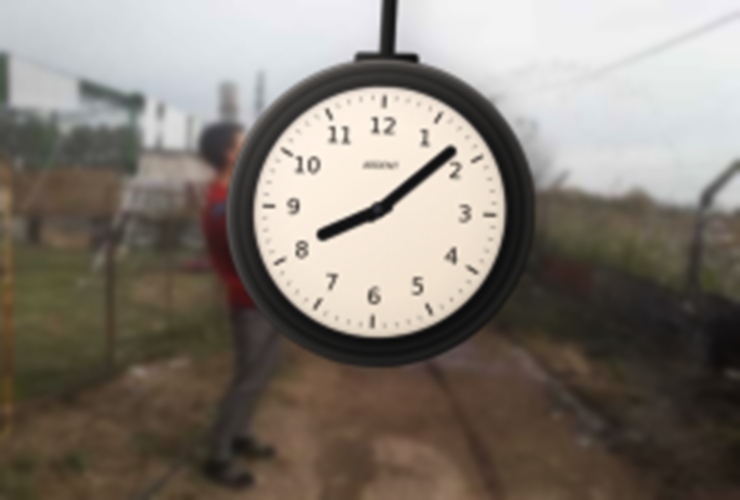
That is 8h08
